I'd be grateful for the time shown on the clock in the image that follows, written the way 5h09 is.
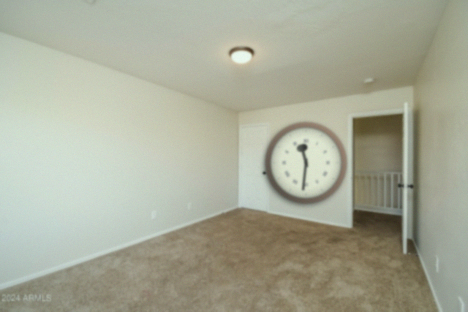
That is 11h31
